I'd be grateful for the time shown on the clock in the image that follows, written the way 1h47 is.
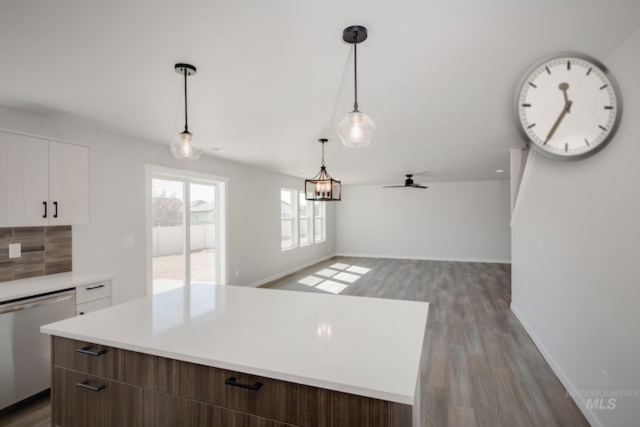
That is 11h35
